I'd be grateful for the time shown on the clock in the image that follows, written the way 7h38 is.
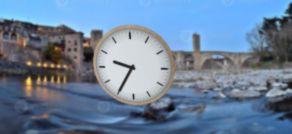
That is 9h35
